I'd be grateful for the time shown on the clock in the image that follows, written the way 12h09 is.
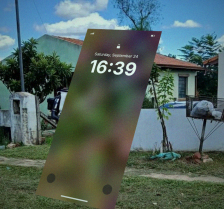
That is 16h39
